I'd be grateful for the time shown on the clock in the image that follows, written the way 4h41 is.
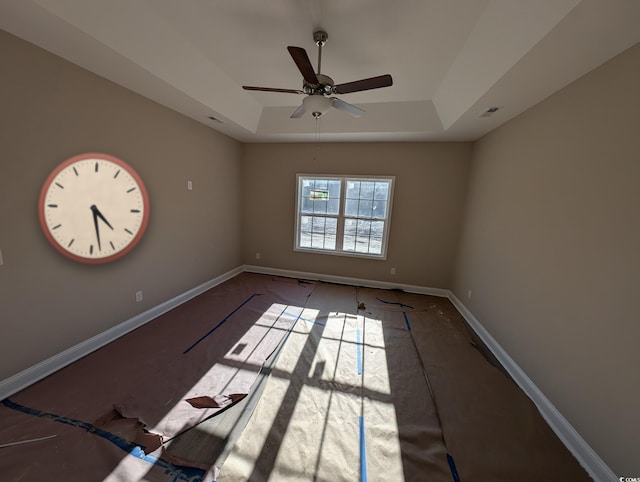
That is 4h28
